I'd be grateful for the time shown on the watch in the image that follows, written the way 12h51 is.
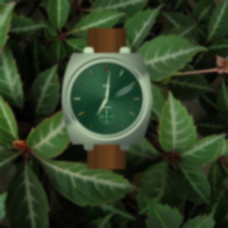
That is 7h01
